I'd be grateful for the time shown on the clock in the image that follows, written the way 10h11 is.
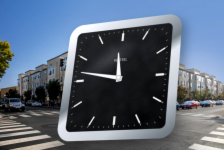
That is 11h47
